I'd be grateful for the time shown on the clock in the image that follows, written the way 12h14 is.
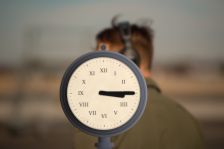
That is 3h15
